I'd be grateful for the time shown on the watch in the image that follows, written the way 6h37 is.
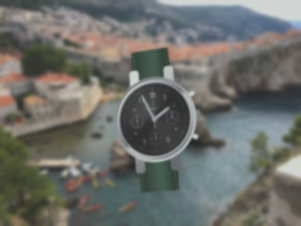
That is 1h56
